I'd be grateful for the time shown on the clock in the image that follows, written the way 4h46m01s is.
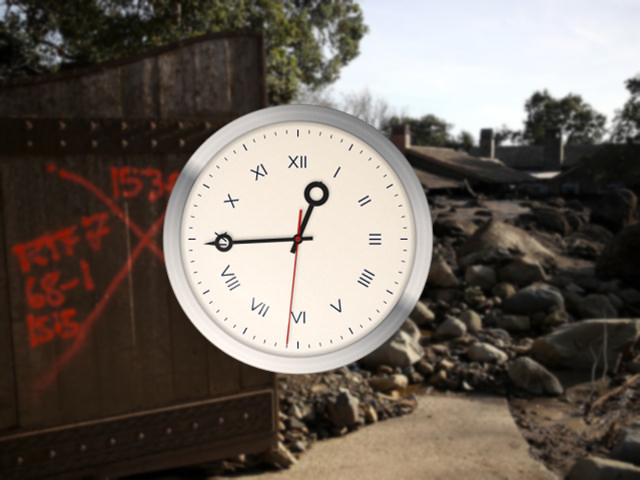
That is 12h44m31s
